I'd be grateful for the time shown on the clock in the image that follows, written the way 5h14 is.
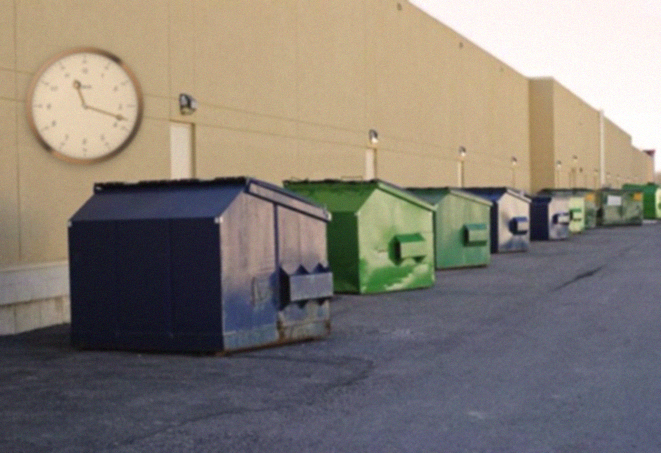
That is 11h18
